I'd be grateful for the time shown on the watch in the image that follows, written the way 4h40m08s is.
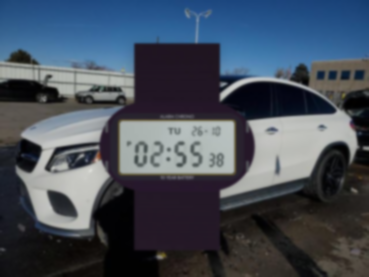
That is 2h55m38s
